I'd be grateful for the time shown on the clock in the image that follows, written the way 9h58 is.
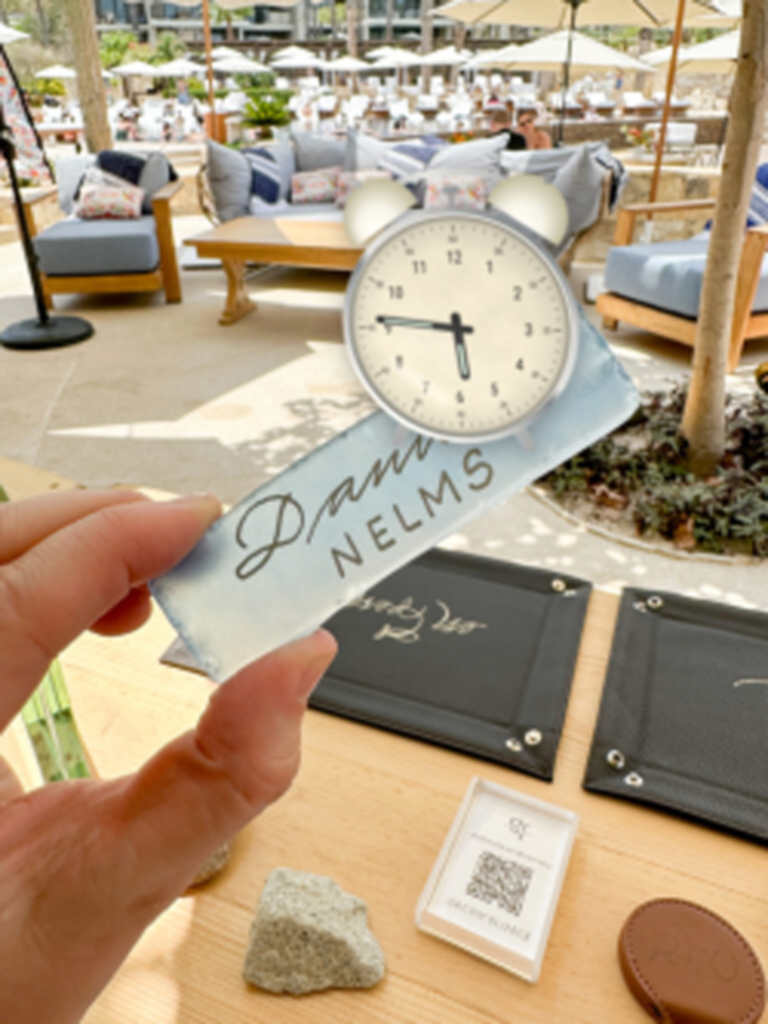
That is 5h46
